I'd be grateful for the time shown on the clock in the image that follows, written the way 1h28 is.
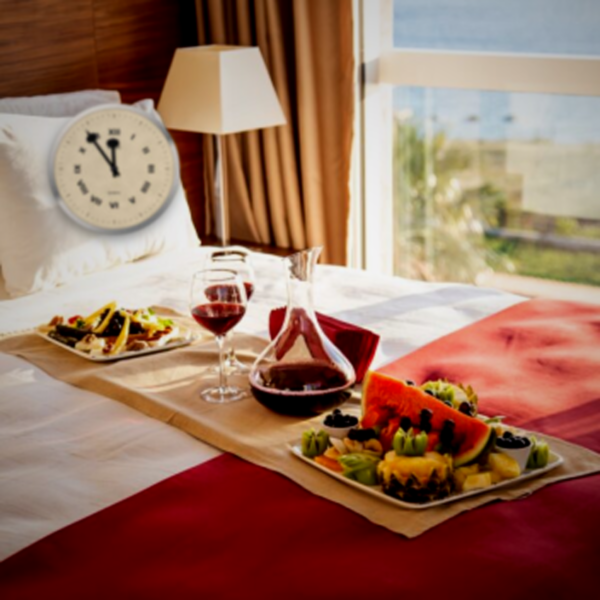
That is 11h54
